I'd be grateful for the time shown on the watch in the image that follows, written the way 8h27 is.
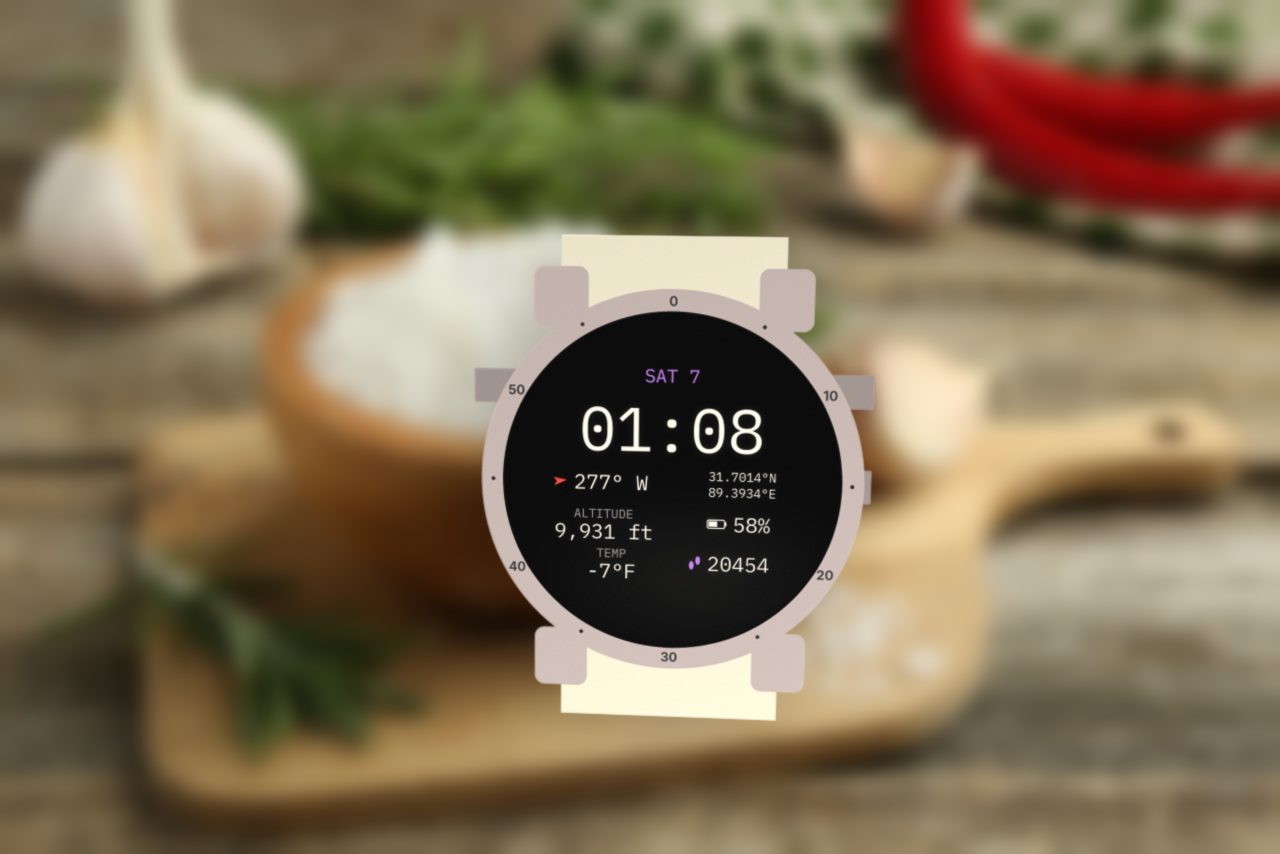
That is 1h08
